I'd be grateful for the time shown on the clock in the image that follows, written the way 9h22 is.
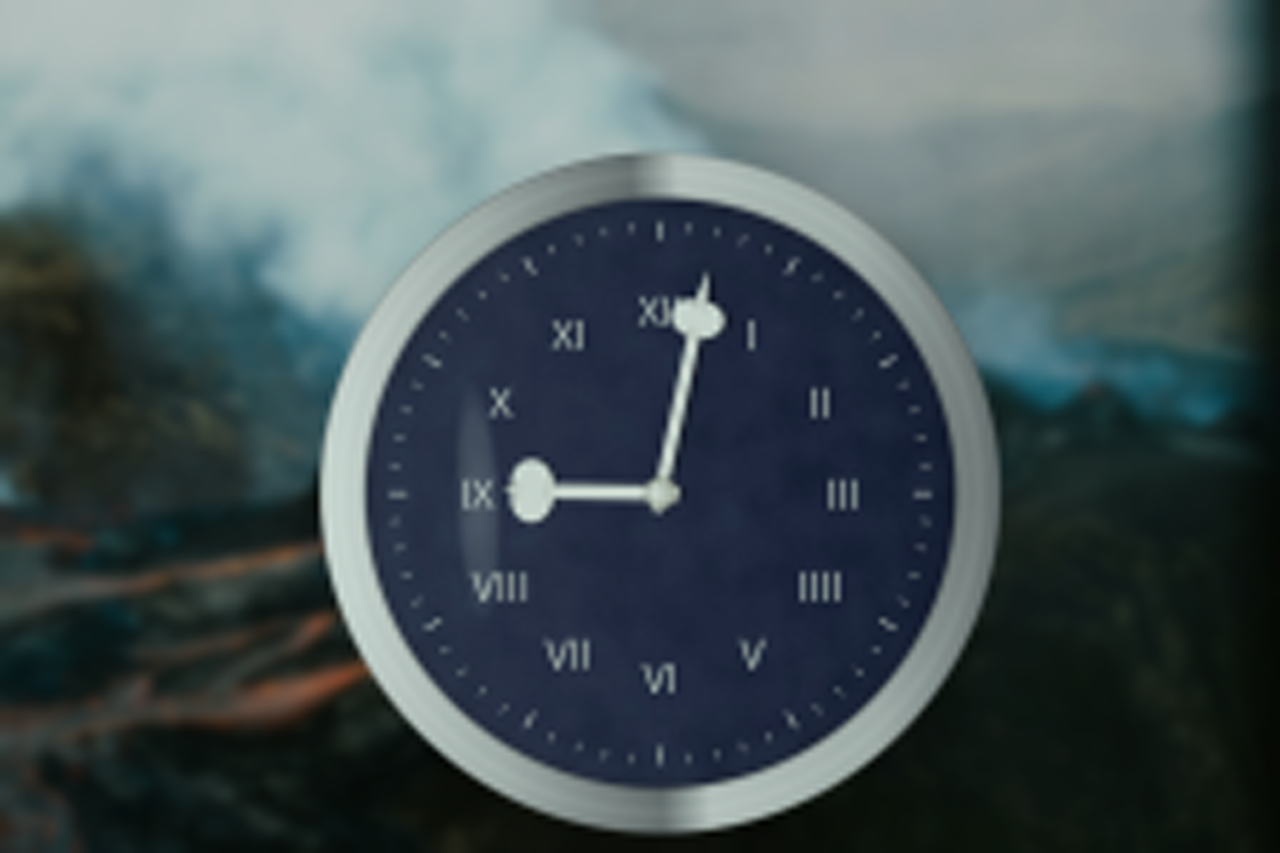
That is 9h02
